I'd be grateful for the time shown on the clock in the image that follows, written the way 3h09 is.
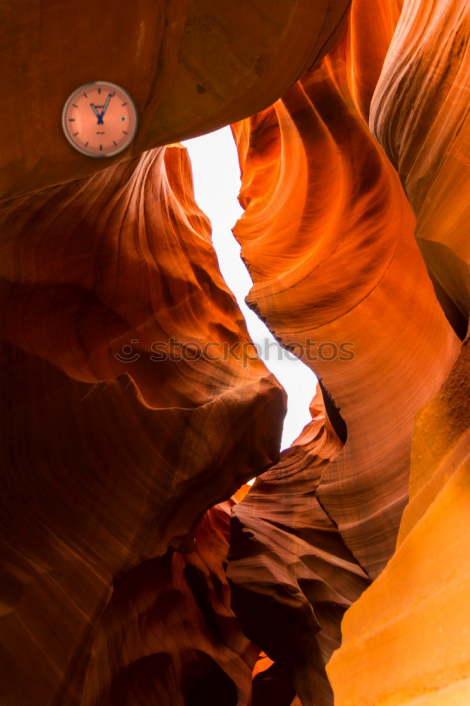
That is 11h04
